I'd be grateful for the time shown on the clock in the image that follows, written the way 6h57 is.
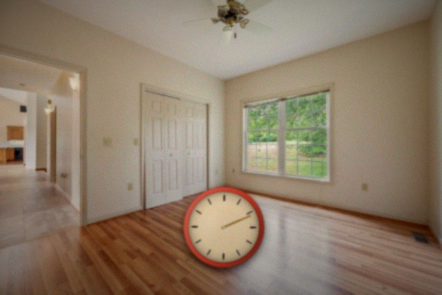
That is 2h11
